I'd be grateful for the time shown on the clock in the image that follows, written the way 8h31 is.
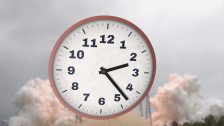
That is 2h23
